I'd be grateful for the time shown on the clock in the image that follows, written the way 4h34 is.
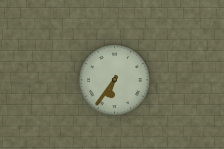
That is 6h36
